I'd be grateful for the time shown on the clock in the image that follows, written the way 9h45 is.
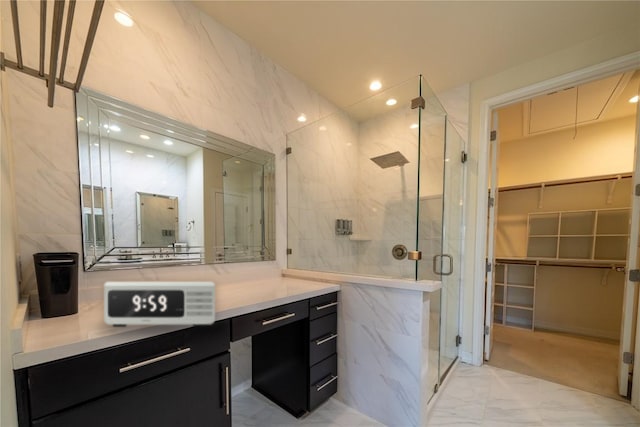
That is 9h59
